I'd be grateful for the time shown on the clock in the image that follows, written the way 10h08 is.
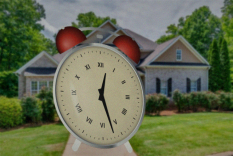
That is 12h27
